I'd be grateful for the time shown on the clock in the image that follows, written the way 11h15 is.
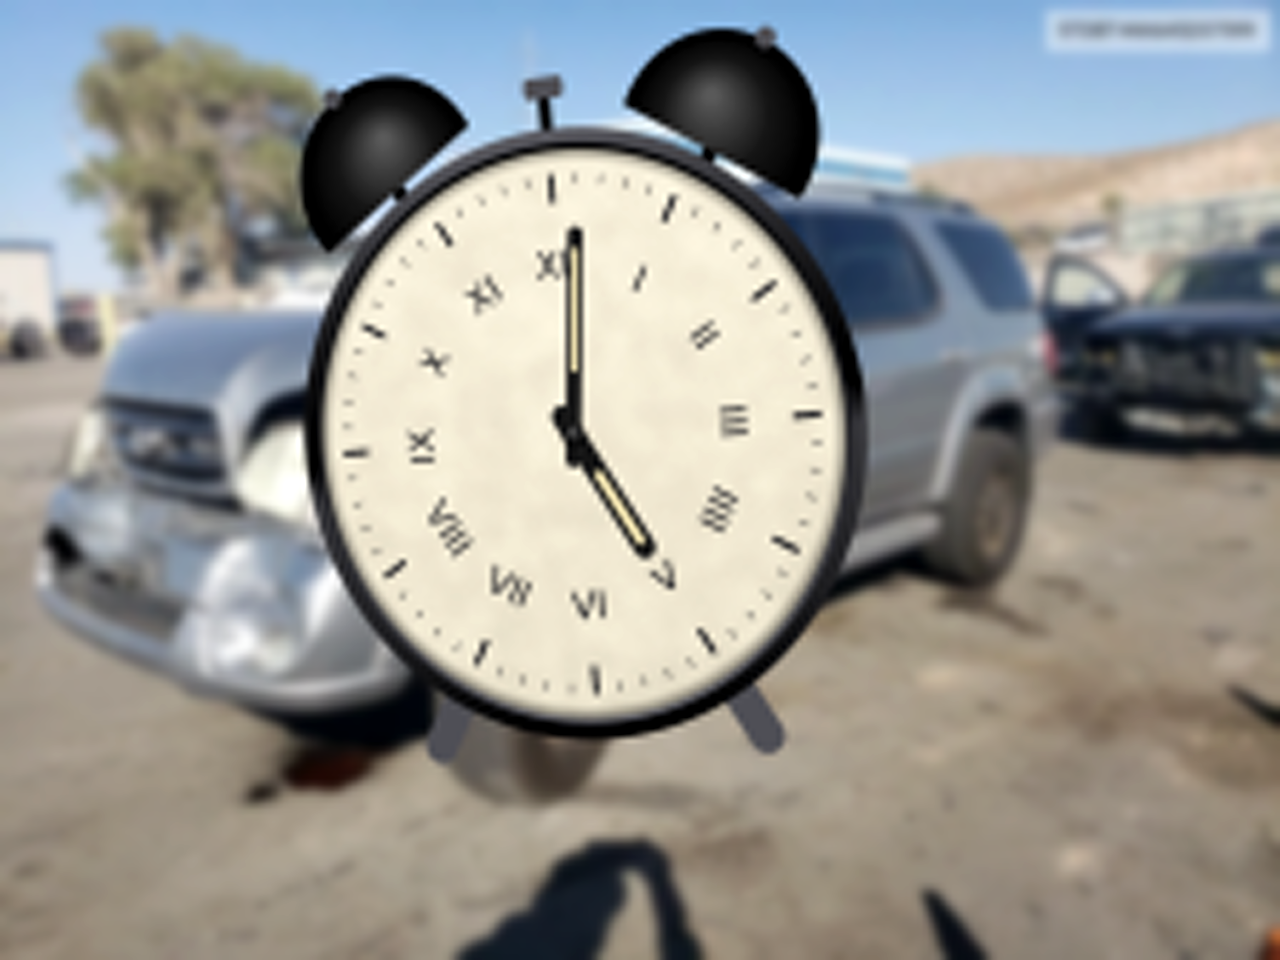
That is 5h01
